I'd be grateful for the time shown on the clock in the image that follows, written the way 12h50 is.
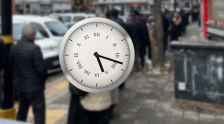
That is 5h18
